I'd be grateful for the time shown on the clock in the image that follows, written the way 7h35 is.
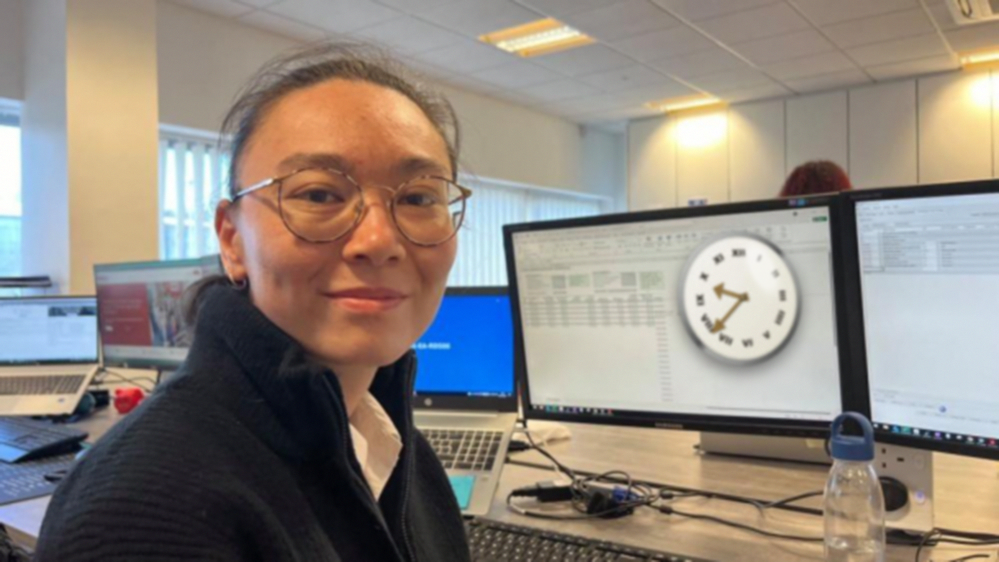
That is 9h38
